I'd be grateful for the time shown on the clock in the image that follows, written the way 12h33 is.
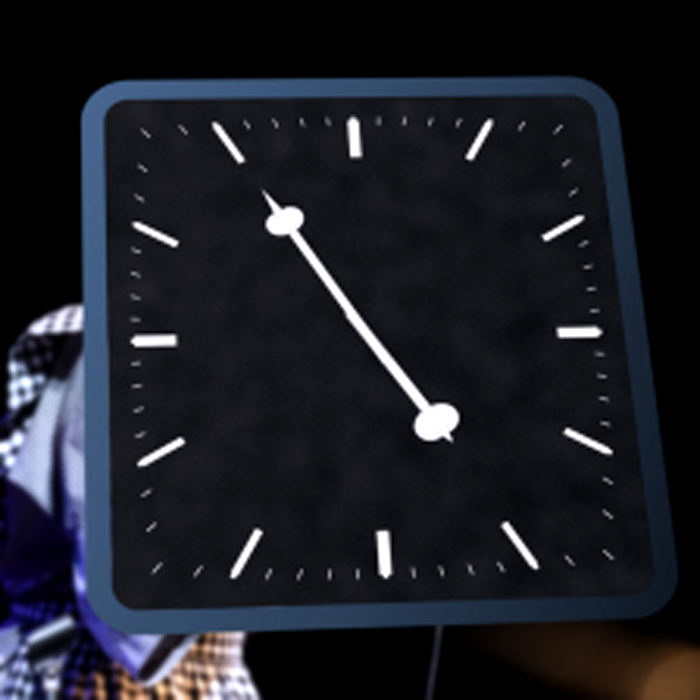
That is 4h55
